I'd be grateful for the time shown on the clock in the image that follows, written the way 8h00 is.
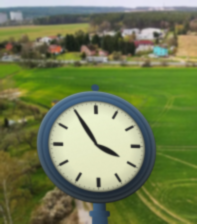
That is 3h55
